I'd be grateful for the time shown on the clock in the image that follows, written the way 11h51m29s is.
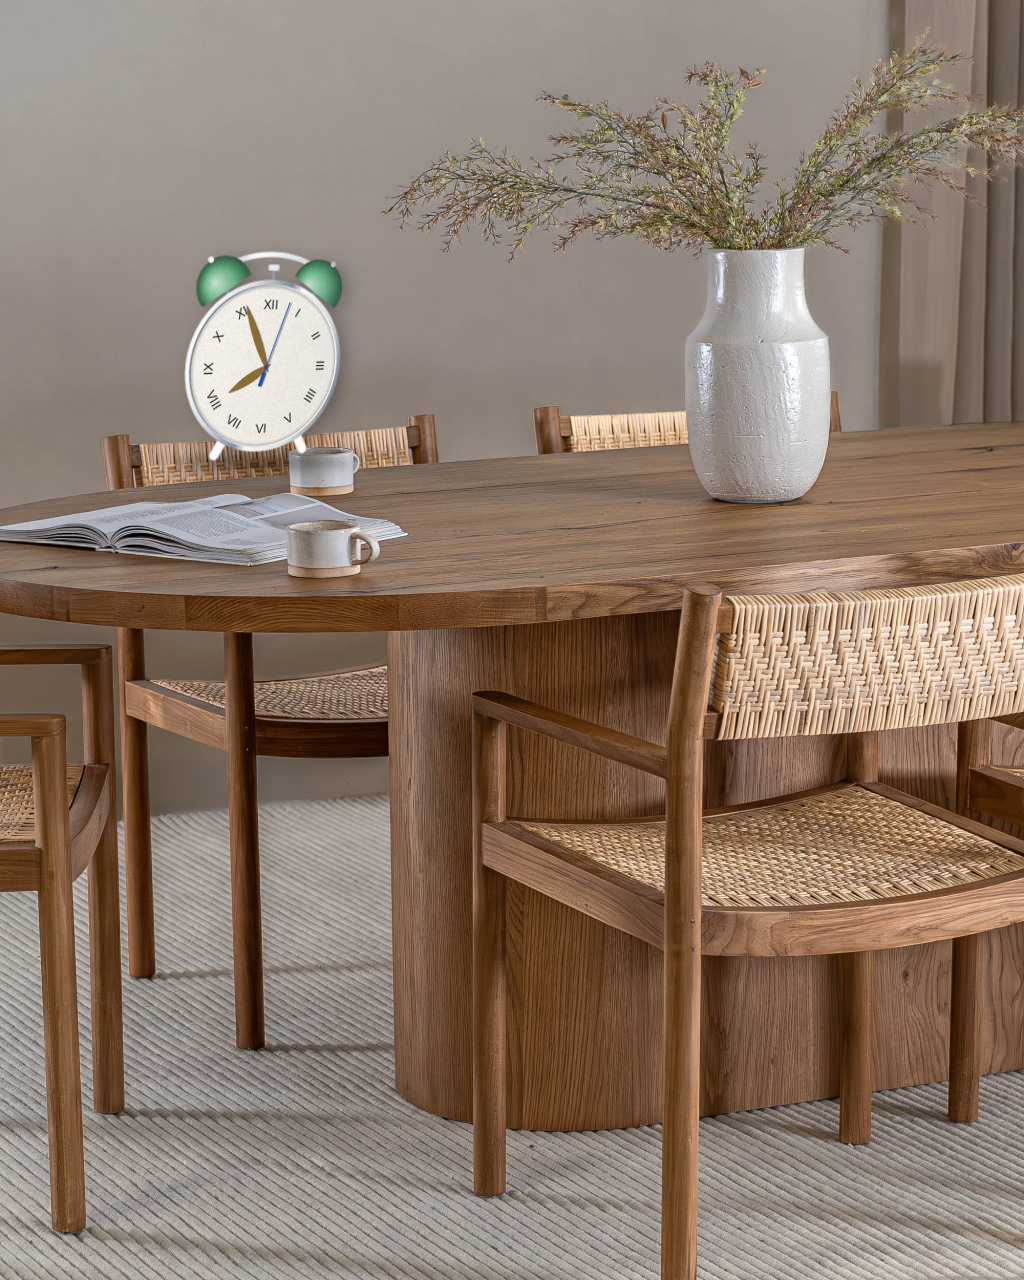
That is 7h56m03s
